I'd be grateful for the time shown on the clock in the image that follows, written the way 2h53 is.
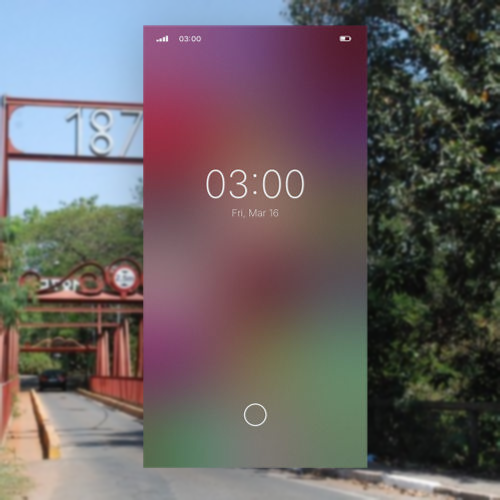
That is 3h00
